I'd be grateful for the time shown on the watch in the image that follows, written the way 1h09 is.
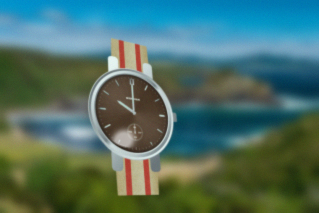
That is 10h00
